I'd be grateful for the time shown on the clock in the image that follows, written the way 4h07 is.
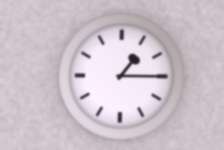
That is 1h15
